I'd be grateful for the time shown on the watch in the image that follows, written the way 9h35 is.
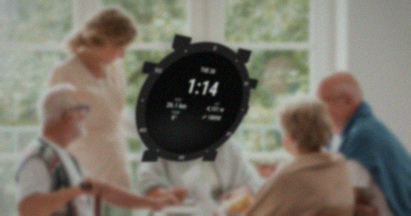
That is 1h14
